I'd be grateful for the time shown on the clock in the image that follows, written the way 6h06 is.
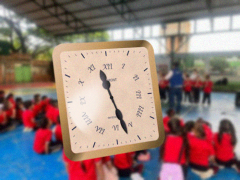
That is 11h27
